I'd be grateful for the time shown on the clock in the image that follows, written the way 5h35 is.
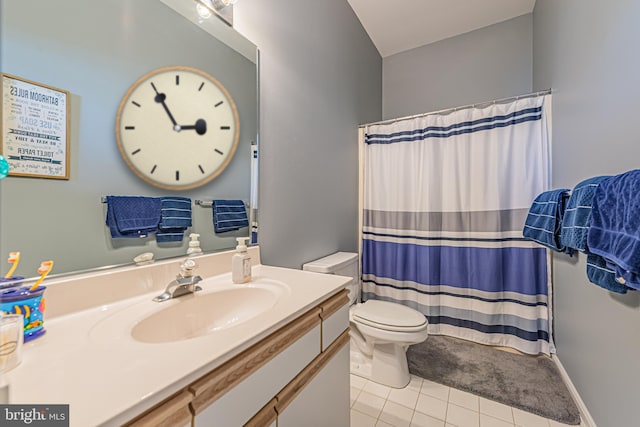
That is 2h55
